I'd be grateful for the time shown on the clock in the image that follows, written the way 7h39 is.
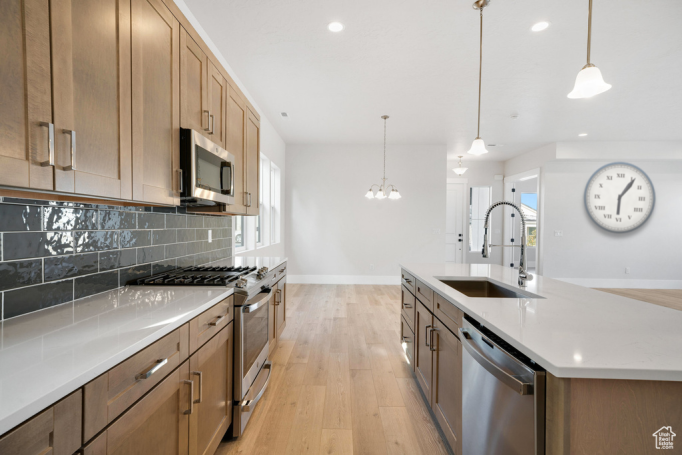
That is 6h06
